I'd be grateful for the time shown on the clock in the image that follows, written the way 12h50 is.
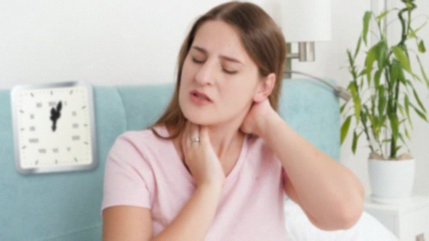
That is 12h03
